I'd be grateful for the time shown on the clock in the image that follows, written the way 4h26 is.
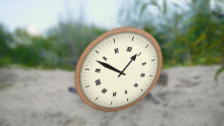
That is 12h48
